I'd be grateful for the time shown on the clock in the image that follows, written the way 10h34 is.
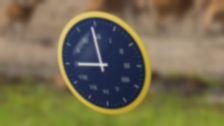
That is 8h59
